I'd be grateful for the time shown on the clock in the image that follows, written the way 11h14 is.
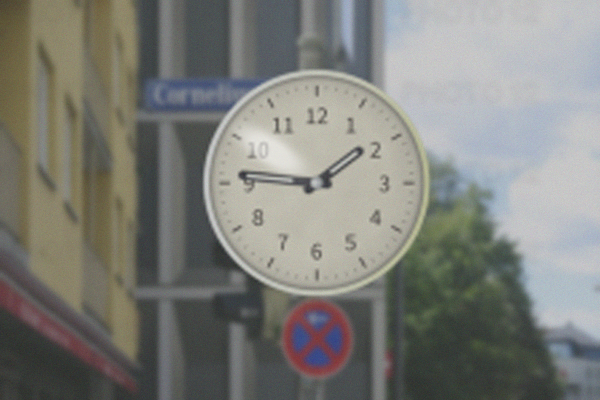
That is 1h46
